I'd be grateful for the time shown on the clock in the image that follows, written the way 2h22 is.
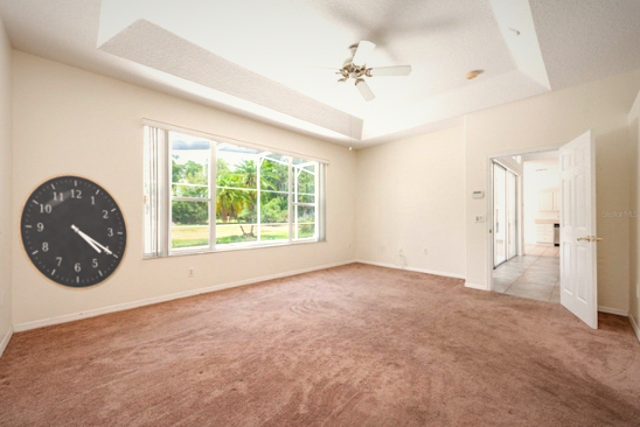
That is 4h20
